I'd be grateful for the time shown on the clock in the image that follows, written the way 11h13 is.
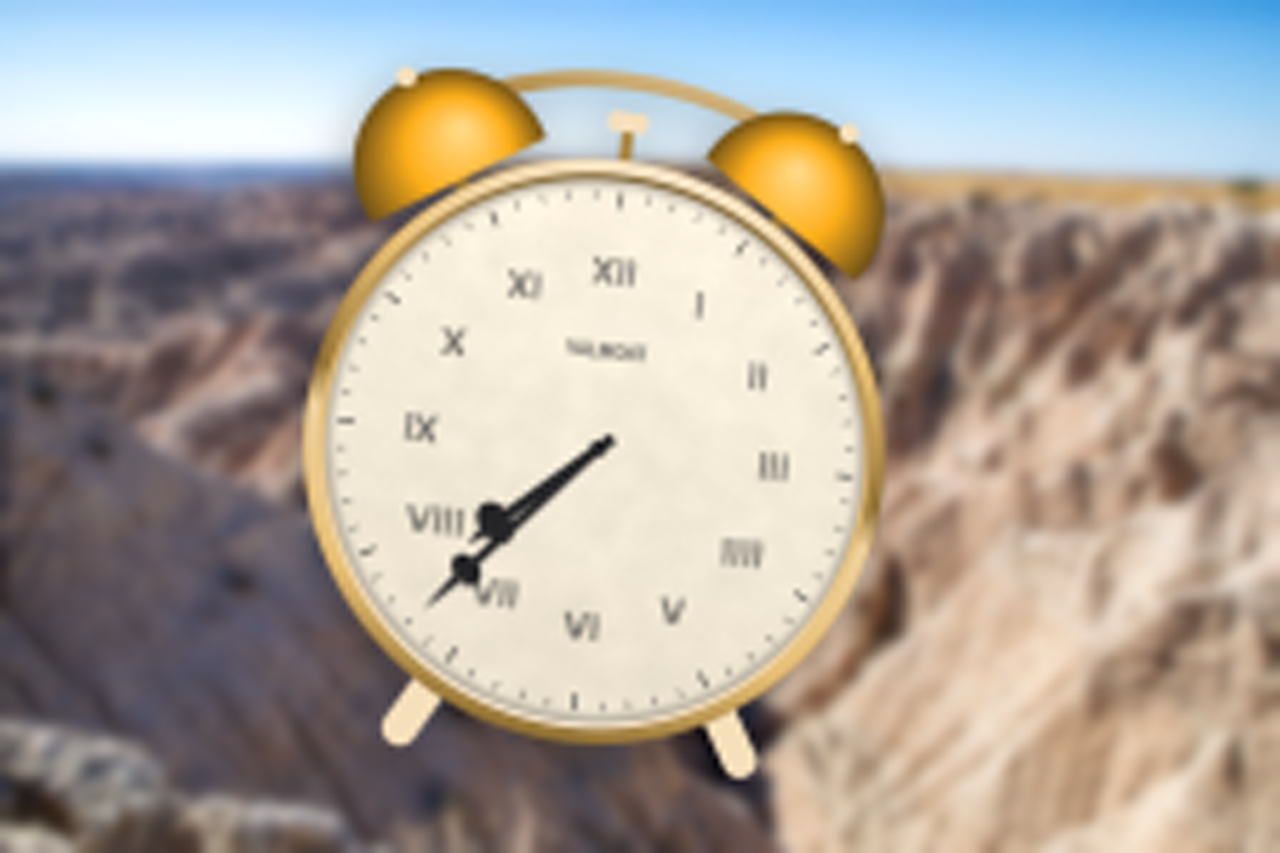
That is 7h37
